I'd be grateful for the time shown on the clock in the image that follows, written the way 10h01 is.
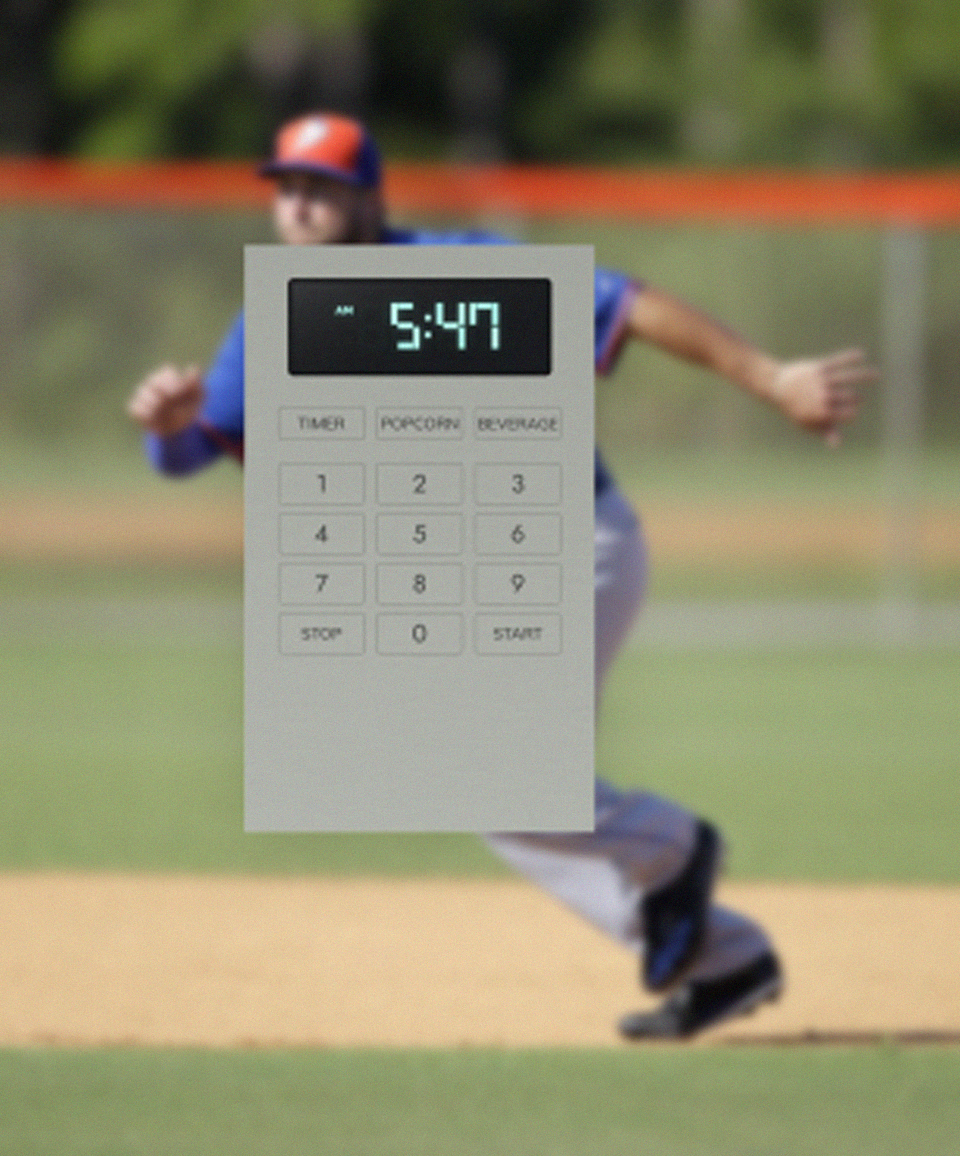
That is 5h47
